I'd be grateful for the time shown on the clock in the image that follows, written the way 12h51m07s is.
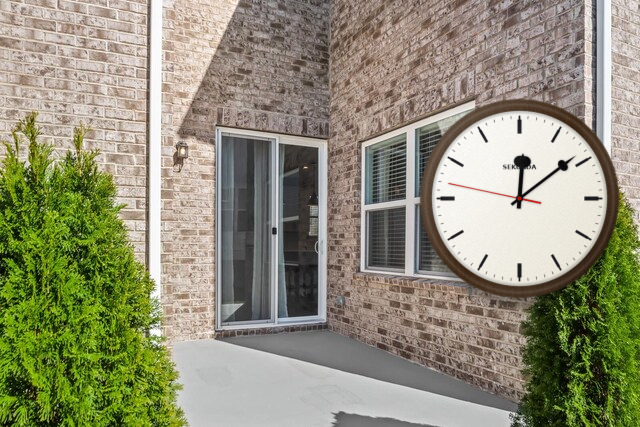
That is 12h08m47s
